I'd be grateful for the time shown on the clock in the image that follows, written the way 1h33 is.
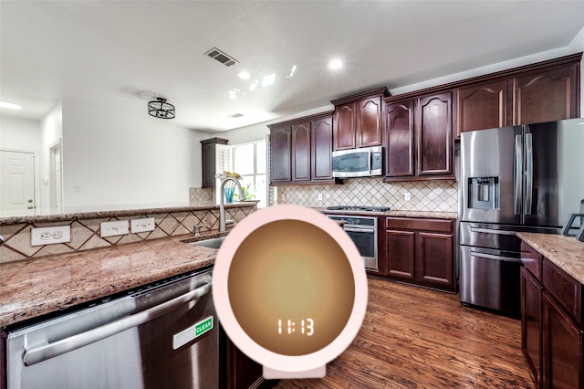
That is 11h13
